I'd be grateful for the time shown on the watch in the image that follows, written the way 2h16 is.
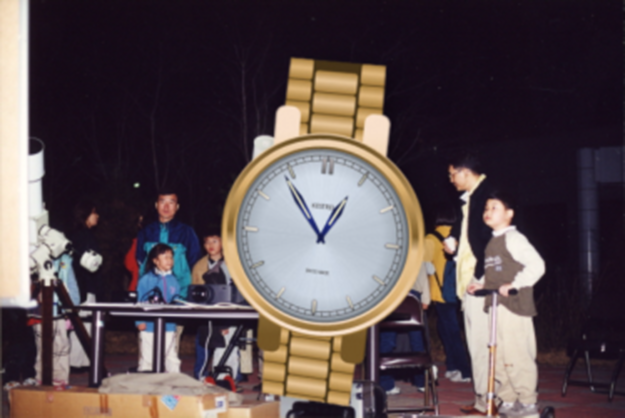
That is 12h54
